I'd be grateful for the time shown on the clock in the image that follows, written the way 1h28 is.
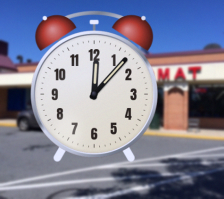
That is 12h07
